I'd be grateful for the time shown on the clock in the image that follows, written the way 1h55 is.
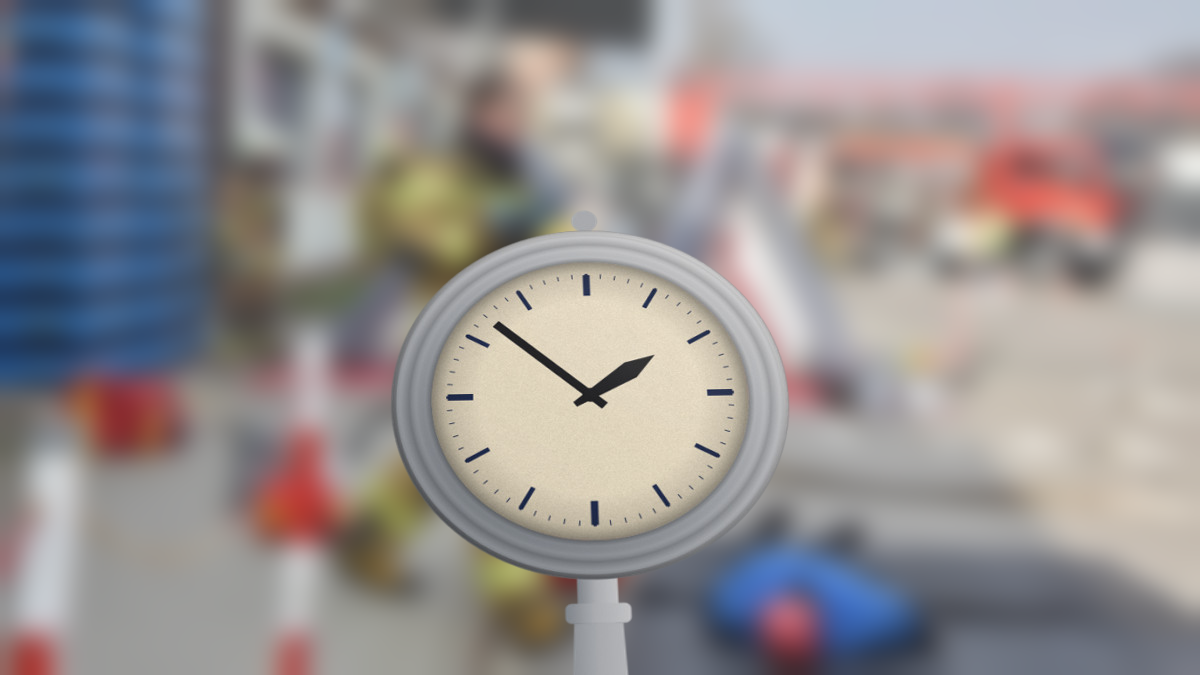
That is 1h52
